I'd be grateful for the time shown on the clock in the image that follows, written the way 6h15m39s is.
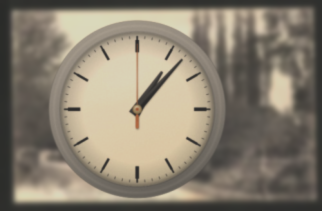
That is 1h07m00s
